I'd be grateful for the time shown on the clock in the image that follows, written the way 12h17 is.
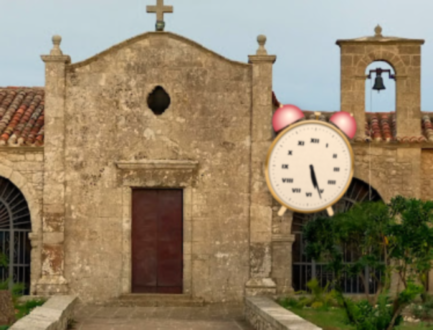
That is 5h26
